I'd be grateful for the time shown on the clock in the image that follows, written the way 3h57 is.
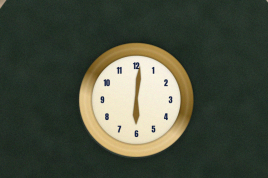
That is 6h01
